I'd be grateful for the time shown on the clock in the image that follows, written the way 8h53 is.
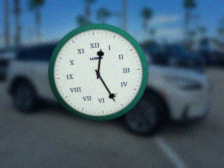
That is 12h26
